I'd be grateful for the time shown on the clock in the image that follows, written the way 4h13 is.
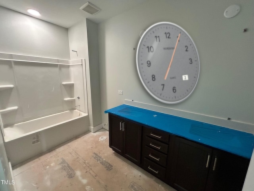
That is 7h05
